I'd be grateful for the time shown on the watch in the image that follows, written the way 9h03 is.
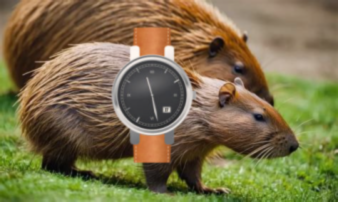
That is 11h28
